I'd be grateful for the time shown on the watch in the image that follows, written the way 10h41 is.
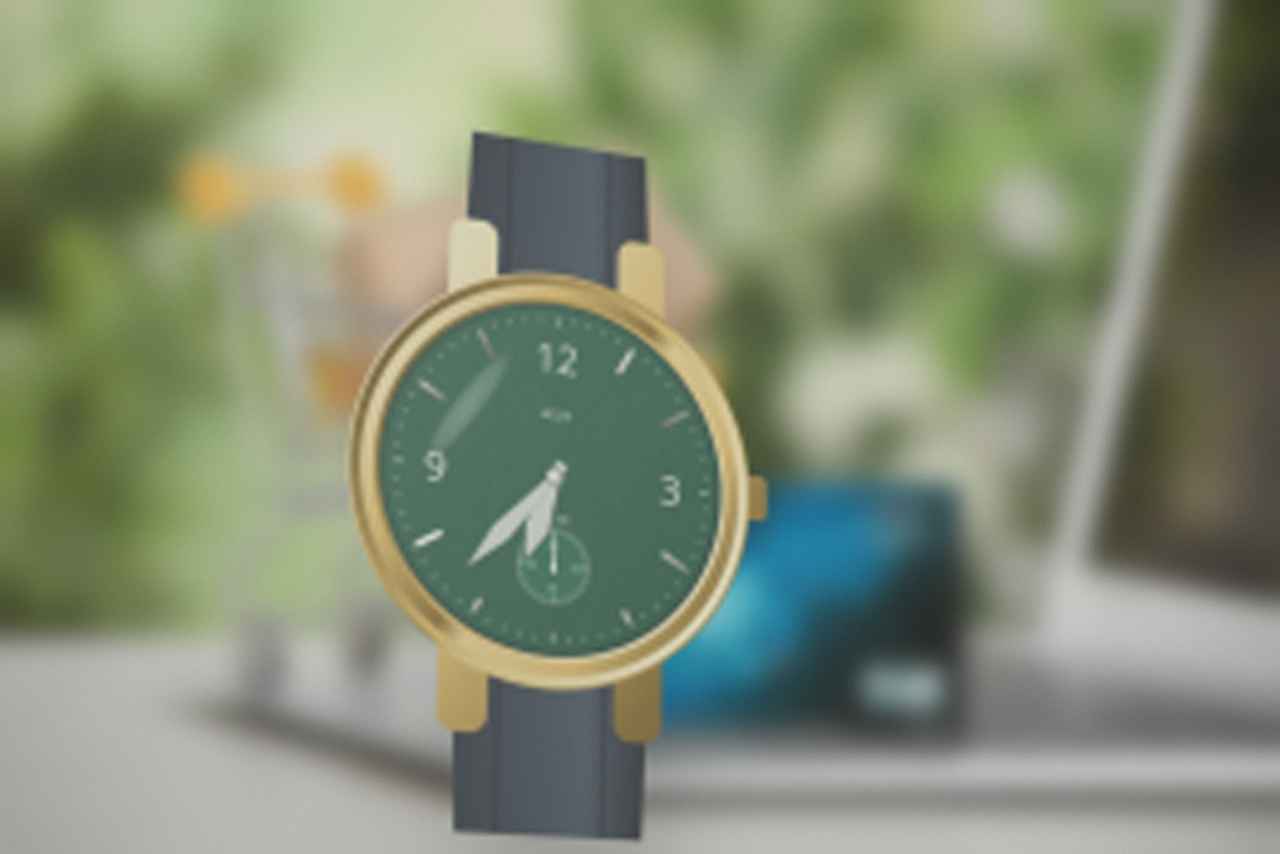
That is 6h37
